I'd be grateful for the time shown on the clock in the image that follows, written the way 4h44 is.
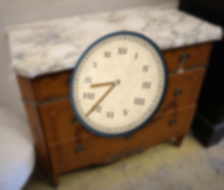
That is 8h36
